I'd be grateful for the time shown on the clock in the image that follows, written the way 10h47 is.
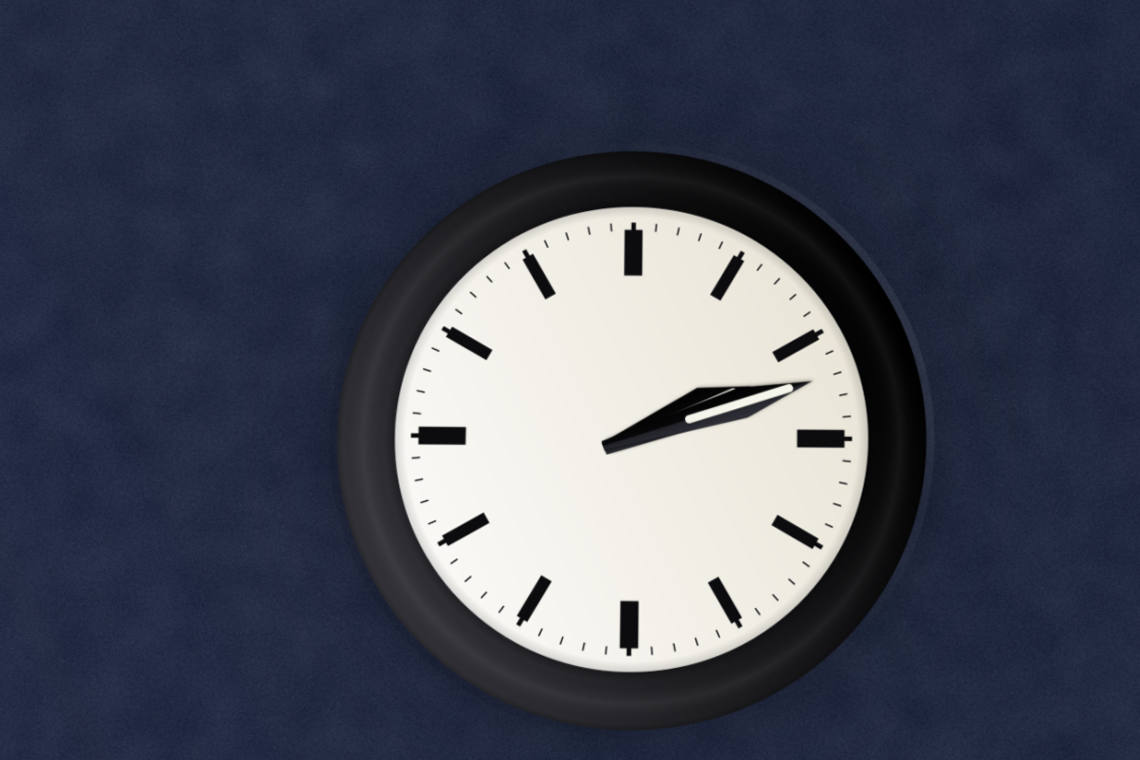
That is 2h12
